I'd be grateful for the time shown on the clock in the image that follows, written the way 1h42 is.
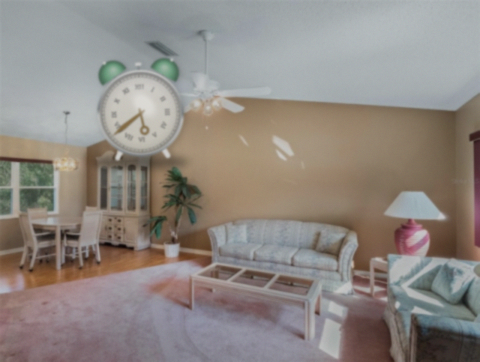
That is 5h39
